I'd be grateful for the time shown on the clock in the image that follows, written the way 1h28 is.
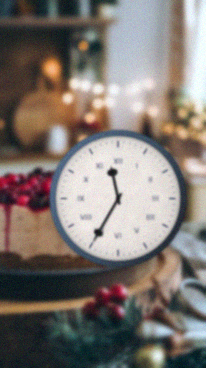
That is 11h35
